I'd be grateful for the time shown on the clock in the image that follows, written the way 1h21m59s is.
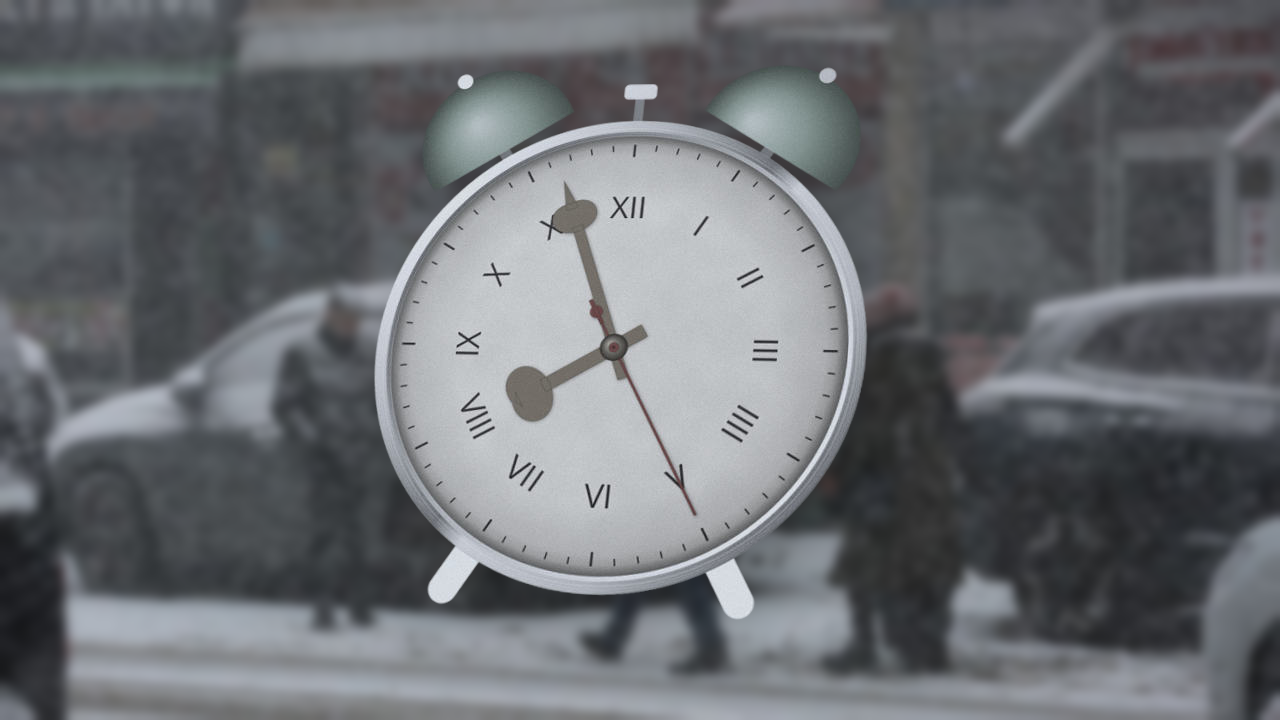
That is 7h56m25s
